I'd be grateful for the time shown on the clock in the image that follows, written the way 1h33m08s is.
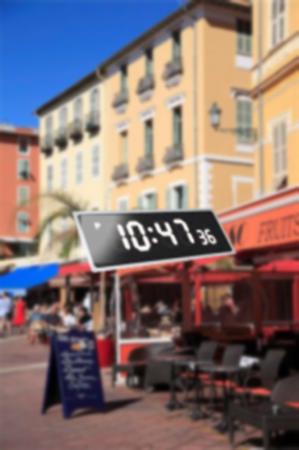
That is 10h47m36s
